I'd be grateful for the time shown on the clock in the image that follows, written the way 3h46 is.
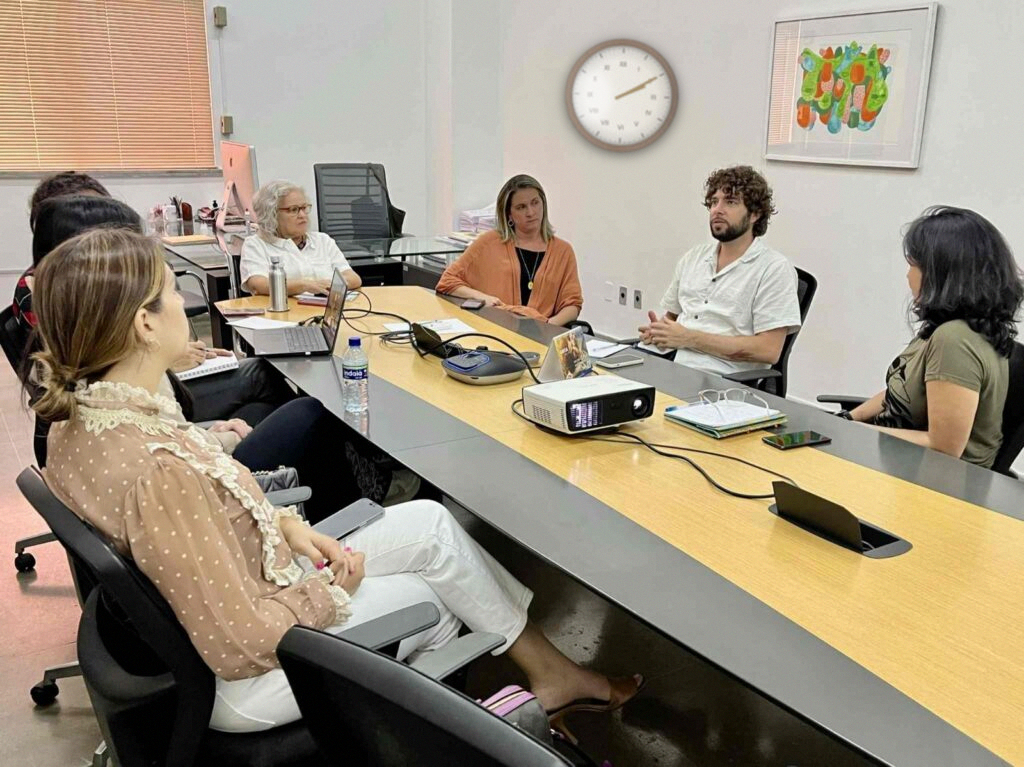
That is 2h10
